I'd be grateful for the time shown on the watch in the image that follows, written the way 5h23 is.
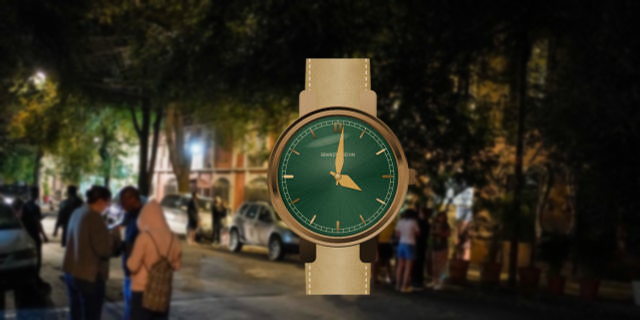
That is 4h01
